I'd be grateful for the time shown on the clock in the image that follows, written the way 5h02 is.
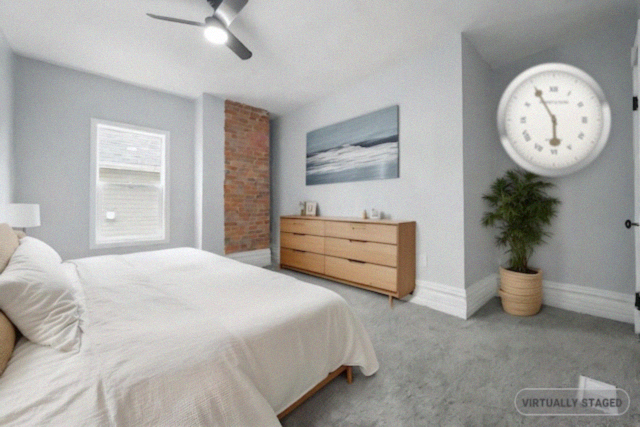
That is 5h55
